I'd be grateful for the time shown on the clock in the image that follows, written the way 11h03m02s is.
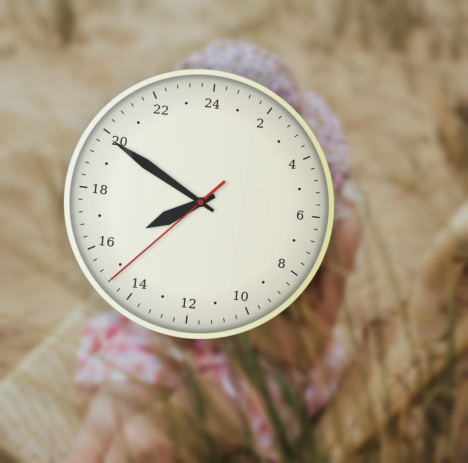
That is 15h49m37s
